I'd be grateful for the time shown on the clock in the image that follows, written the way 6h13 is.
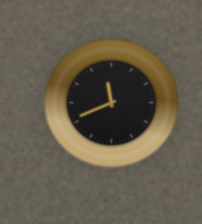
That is 11h41
